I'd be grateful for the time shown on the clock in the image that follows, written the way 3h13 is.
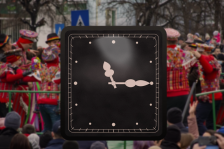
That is 11h15
